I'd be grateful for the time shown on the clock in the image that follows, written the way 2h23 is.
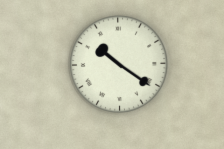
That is 10h21
